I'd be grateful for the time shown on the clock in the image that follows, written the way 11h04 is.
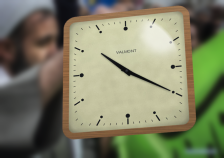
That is 10h20
